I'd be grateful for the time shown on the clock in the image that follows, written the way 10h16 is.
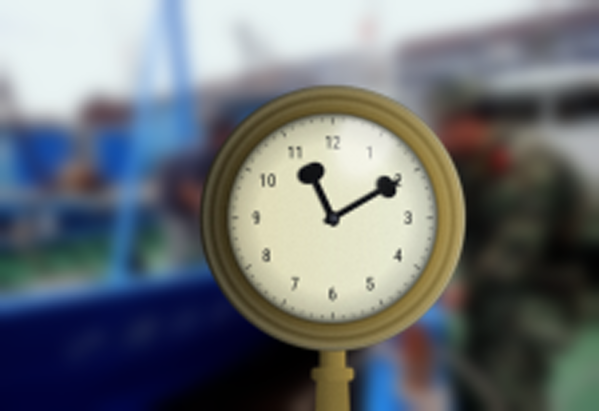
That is 11h10
